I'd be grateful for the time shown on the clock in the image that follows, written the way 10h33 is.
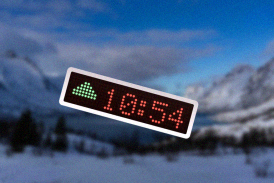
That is 10h54
